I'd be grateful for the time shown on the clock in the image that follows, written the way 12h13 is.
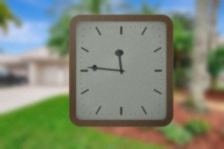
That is 11h46
